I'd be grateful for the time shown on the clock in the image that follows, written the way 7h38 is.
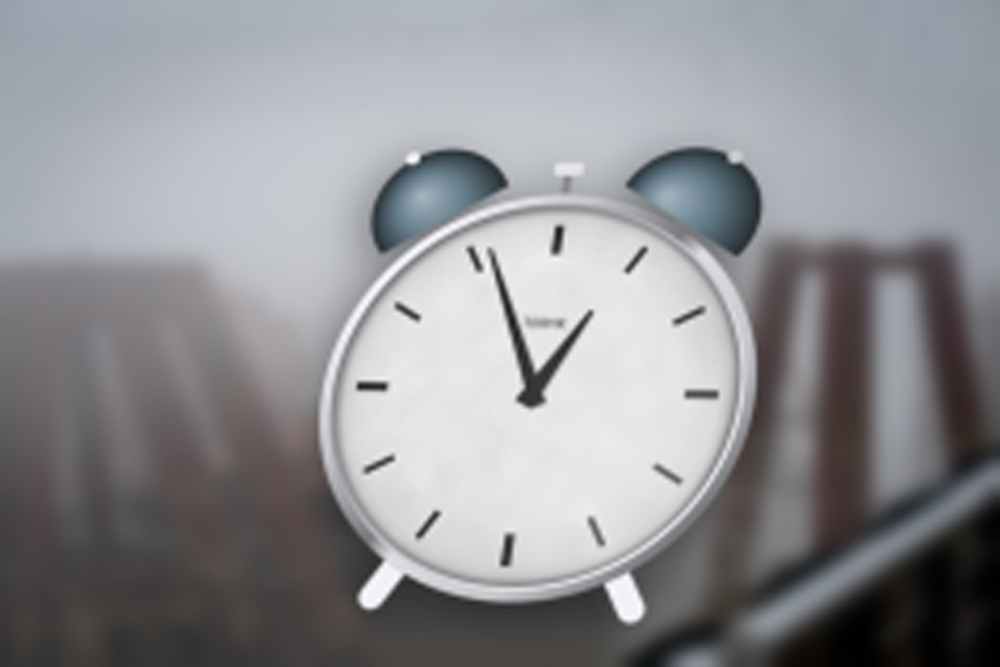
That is 12h56
